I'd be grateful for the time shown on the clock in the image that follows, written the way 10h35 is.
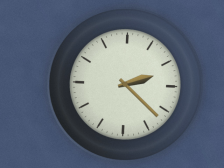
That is 2h22
